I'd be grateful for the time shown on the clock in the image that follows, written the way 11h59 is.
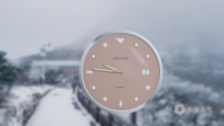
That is 9h46
